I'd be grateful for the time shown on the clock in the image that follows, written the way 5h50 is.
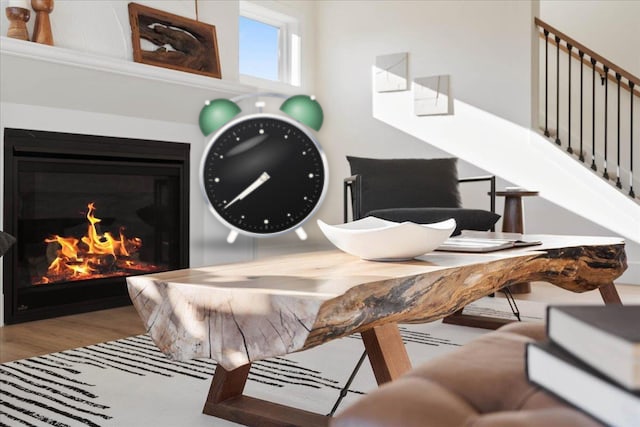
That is 7h39
